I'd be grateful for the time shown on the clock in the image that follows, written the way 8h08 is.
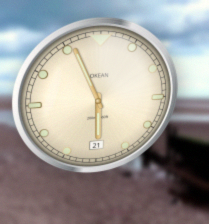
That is 5h56
